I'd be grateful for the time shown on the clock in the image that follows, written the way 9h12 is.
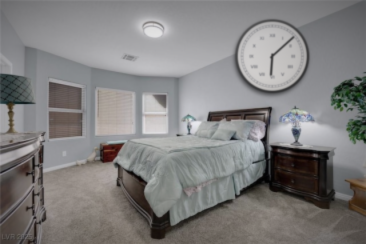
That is 6h08
